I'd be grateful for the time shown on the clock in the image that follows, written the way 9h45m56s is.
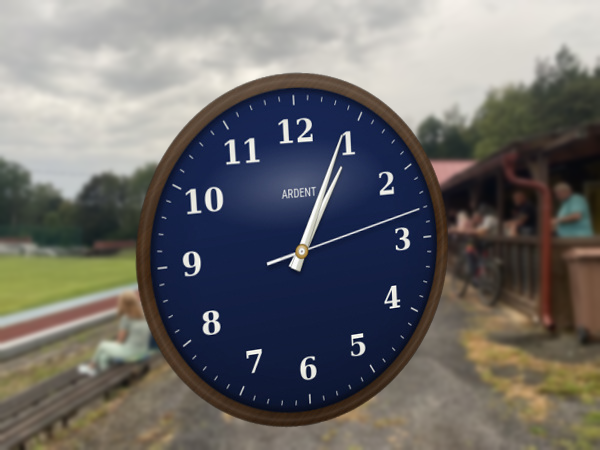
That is 1h04m13s
